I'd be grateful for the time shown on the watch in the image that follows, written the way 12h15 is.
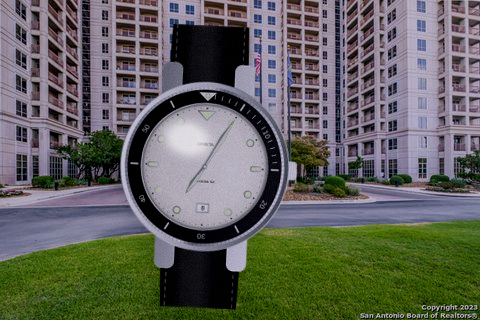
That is 7h05
